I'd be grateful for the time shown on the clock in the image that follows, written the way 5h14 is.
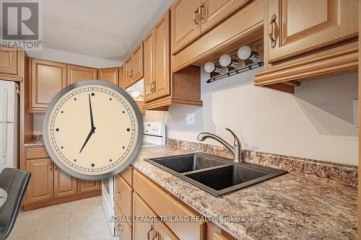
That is 6h59
